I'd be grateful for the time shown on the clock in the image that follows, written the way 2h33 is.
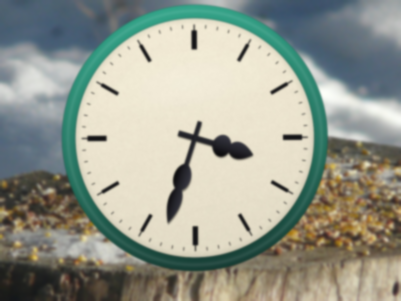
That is 3h33
